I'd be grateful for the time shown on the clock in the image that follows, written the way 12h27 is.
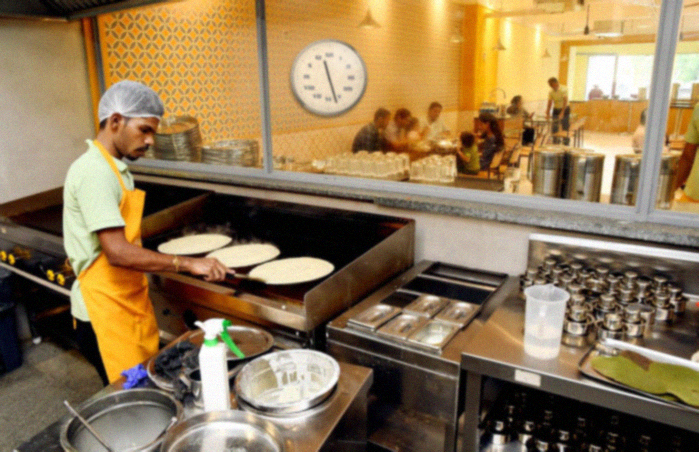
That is 11h27
